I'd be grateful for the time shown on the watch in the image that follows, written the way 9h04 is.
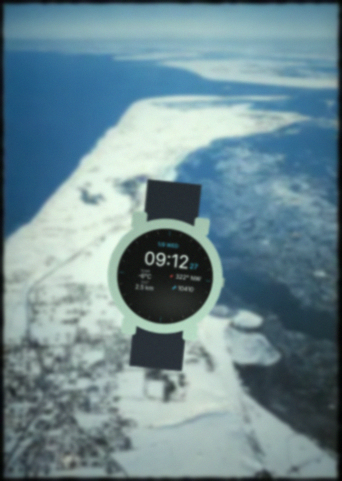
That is 9h12
